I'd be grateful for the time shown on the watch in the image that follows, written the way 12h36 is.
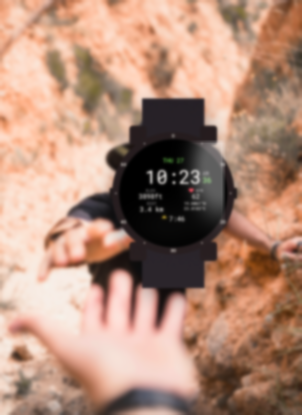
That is 10h23
